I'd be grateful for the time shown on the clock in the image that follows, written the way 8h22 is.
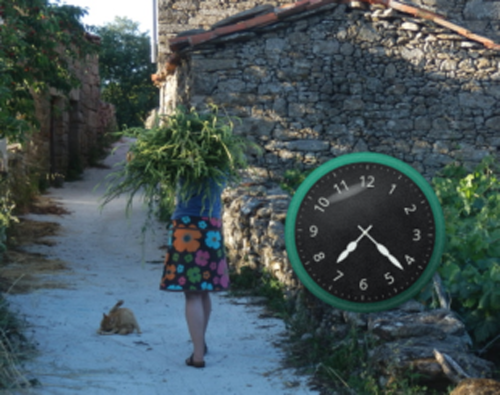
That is 7h22
